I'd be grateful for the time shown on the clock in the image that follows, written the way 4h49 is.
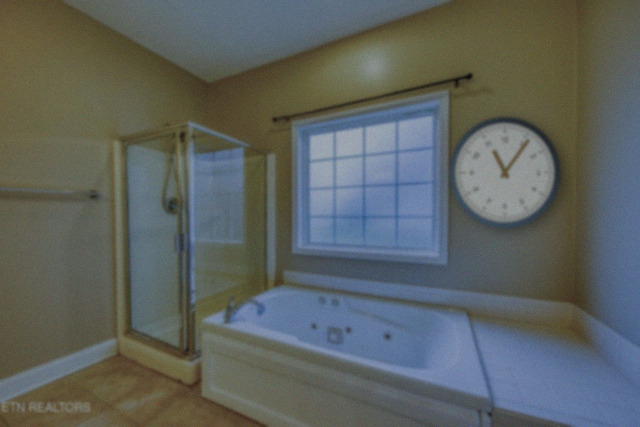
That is 11h06
